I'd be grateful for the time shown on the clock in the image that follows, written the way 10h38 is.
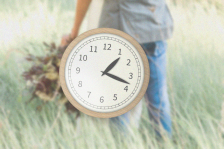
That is 1h18
